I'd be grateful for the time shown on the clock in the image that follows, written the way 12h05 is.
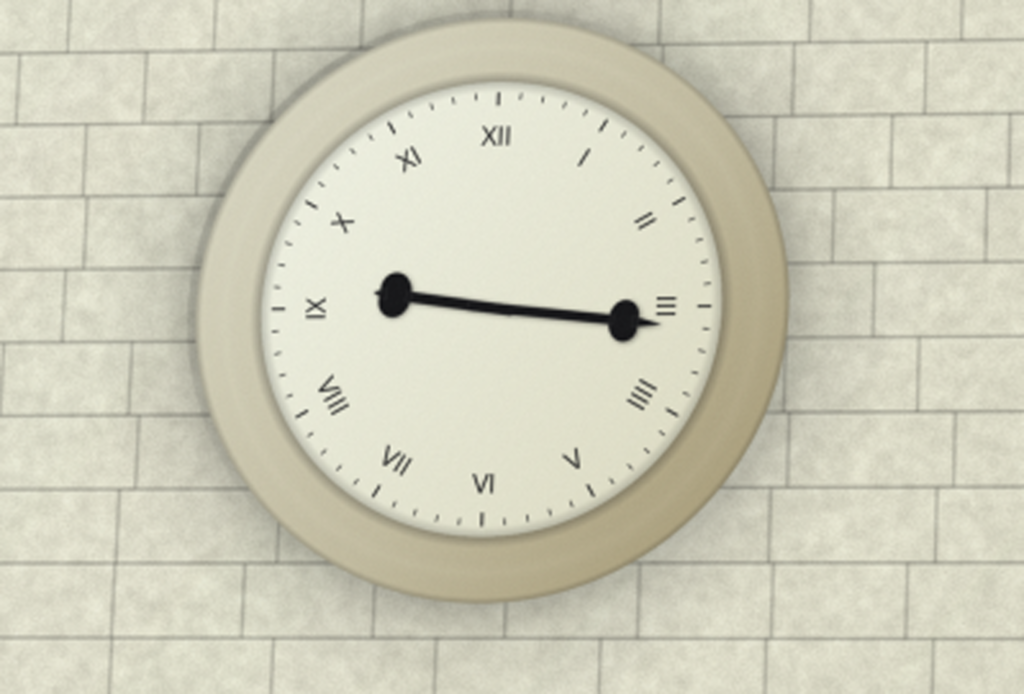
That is 9h16
